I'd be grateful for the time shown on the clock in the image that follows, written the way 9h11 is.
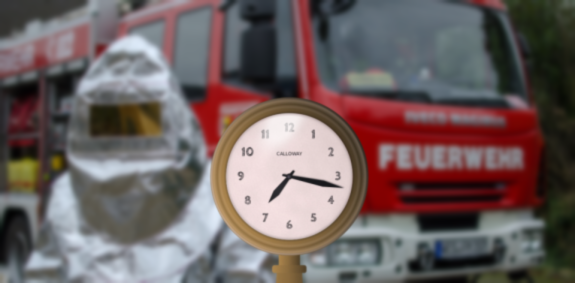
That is 7h17
